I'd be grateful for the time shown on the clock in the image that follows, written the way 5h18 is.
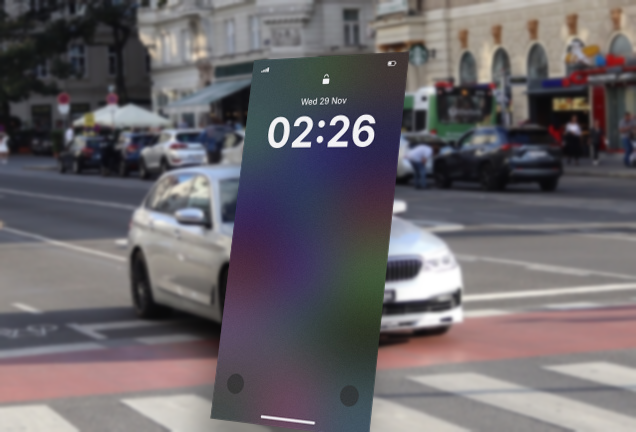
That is 2h26
